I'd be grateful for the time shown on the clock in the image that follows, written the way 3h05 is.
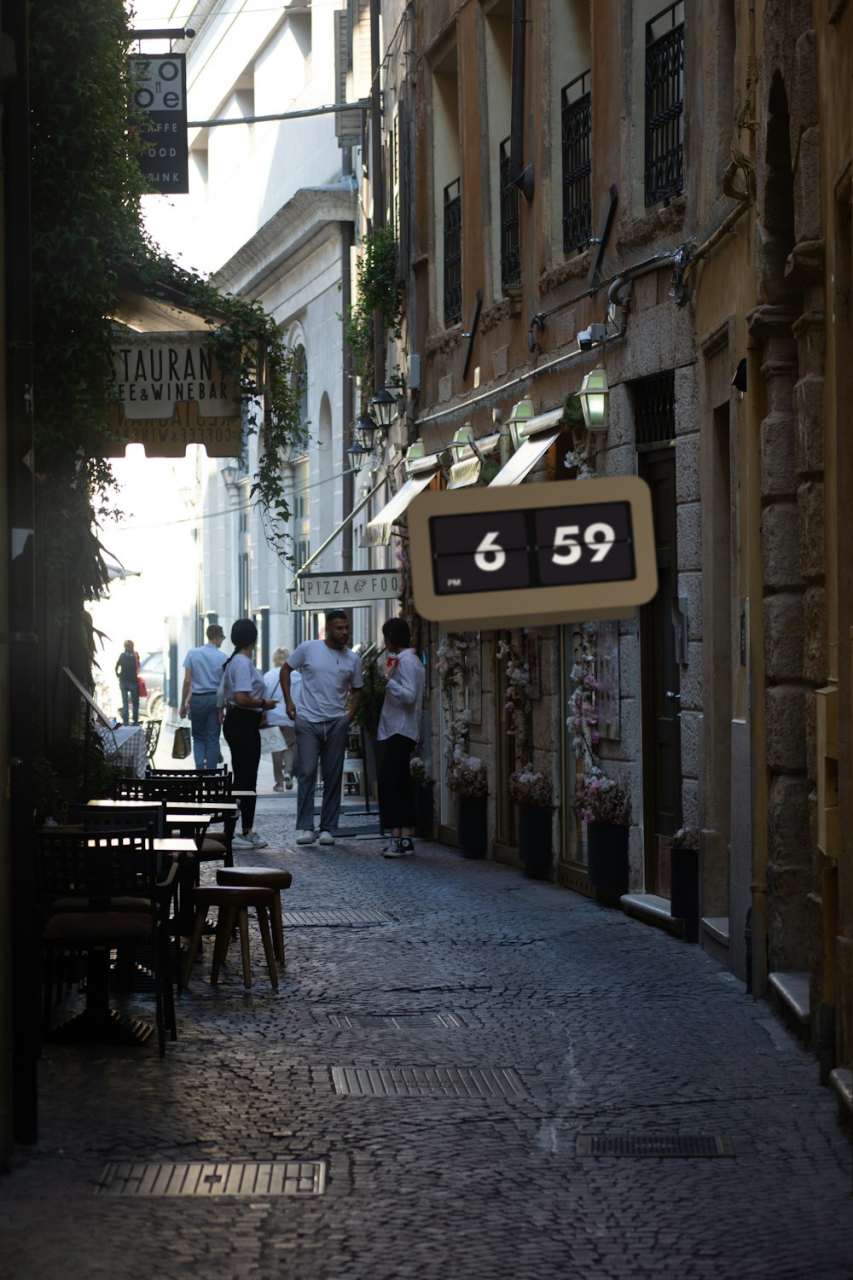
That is 6h59
